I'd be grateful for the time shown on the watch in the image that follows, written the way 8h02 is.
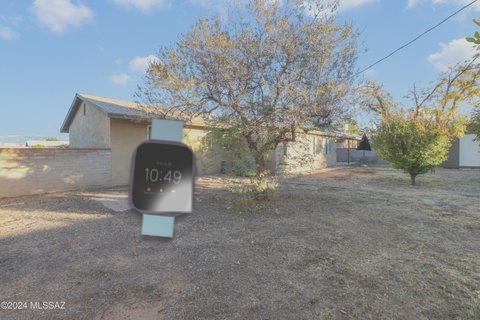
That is 10h49
